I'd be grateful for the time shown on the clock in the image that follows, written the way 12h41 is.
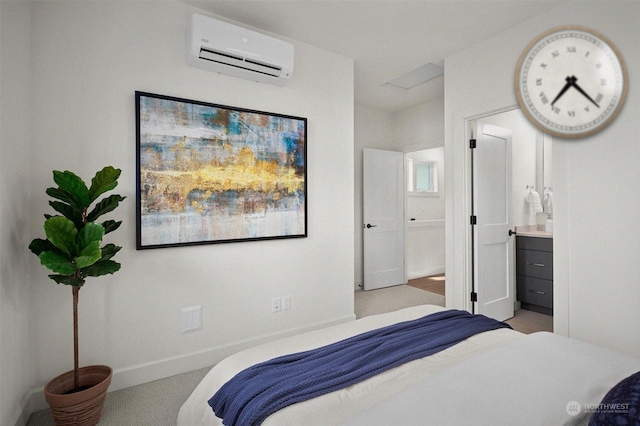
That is 7h22
